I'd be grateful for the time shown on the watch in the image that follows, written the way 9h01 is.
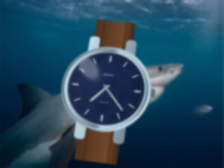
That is 7h23
